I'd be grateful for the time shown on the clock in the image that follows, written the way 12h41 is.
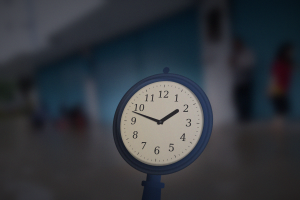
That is 1h48
